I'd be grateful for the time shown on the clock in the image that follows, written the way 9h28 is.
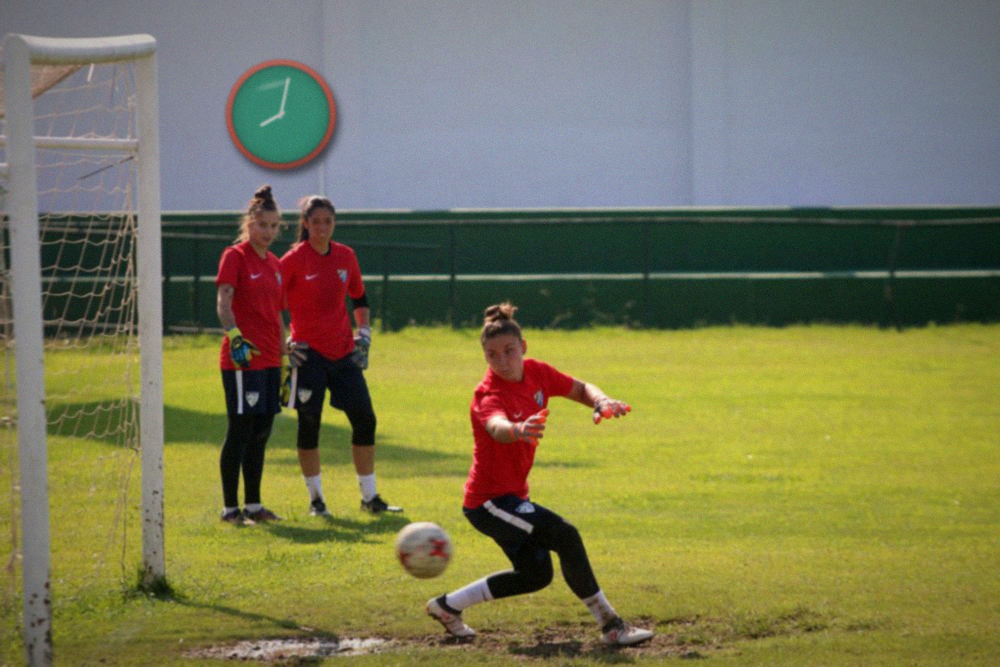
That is 8h02
